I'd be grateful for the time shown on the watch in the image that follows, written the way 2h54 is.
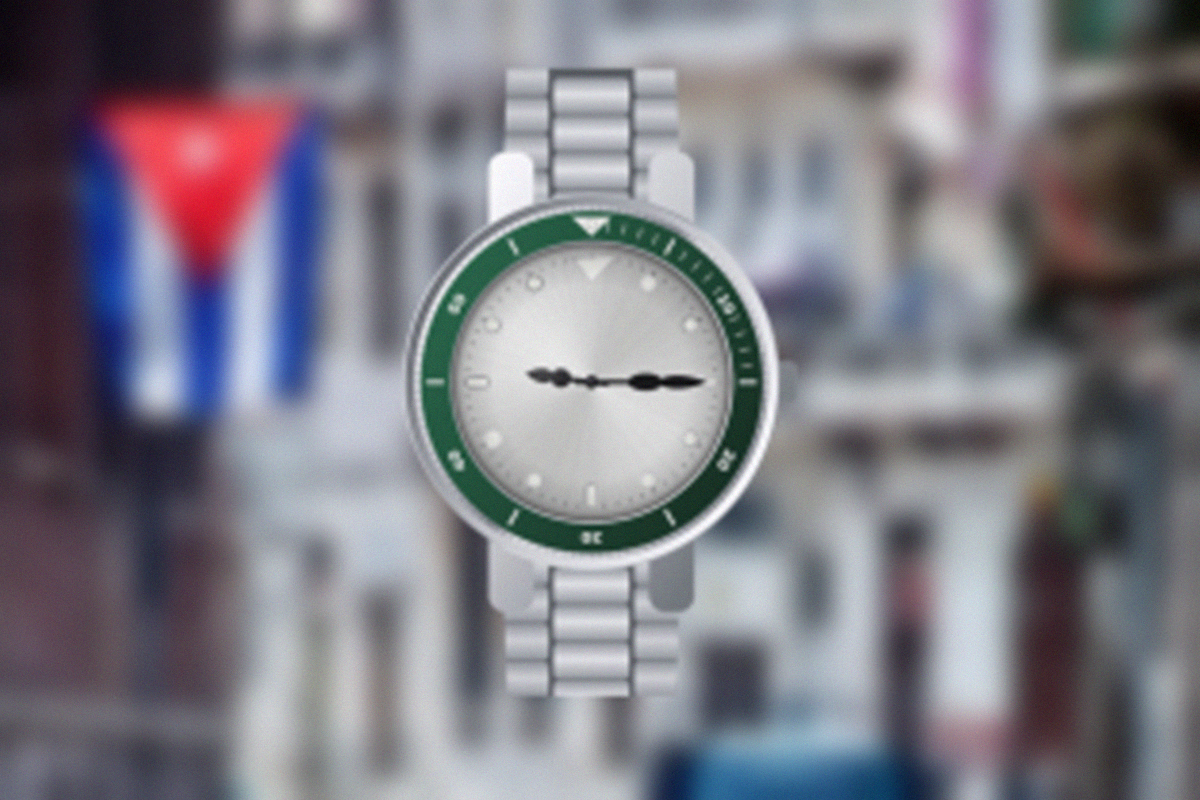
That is 9h15
